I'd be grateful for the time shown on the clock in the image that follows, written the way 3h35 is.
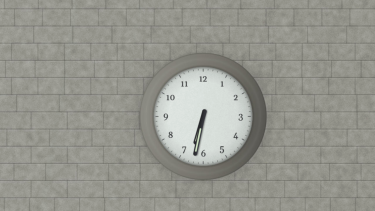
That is 6h32
